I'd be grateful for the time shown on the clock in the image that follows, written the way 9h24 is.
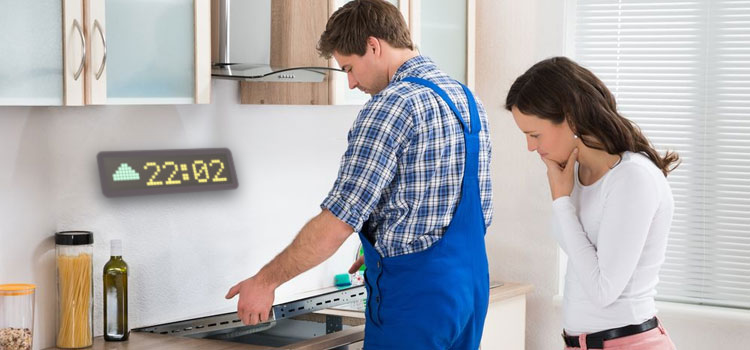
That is 22h02
